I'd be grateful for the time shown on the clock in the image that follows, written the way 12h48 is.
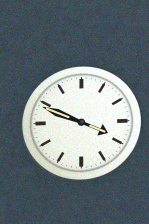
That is 3h49
